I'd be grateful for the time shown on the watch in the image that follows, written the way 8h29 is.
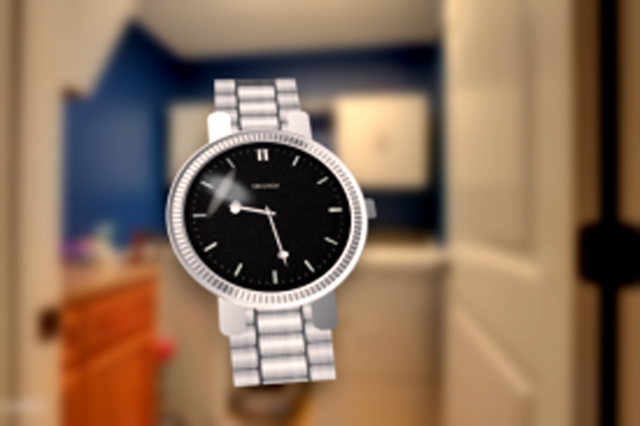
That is 9h28
